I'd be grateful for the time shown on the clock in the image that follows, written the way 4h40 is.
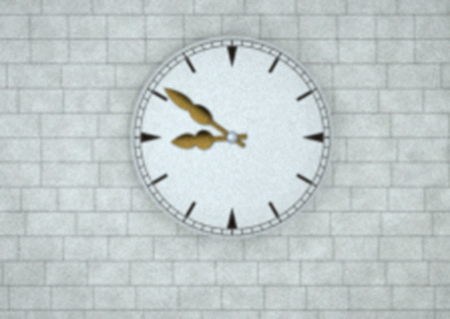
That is 8h51
